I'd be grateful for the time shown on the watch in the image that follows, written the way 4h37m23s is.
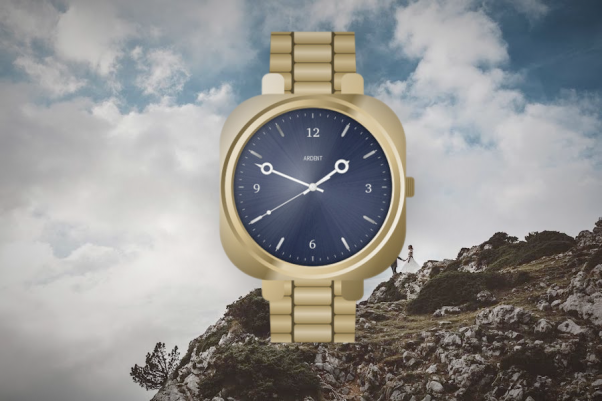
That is 1h48m40s
